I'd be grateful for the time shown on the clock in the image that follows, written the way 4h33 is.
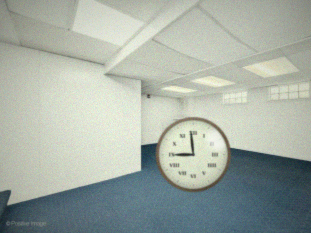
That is 8h59
